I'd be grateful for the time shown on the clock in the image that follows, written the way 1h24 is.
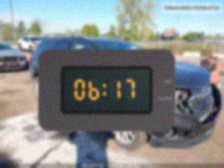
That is 6h17
